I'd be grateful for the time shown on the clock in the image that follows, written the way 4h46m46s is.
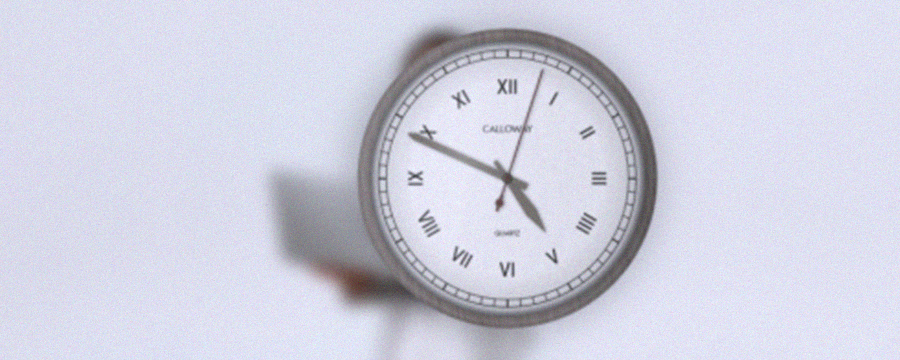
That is 4h49m03s
